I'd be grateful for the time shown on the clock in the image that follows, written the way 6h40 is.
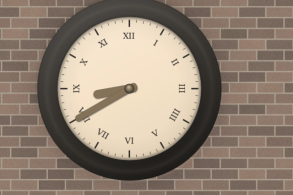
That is 8h40
